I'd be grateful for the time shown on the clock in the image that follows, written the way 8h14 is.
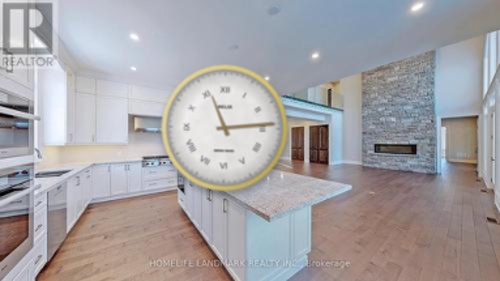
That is 11h14
